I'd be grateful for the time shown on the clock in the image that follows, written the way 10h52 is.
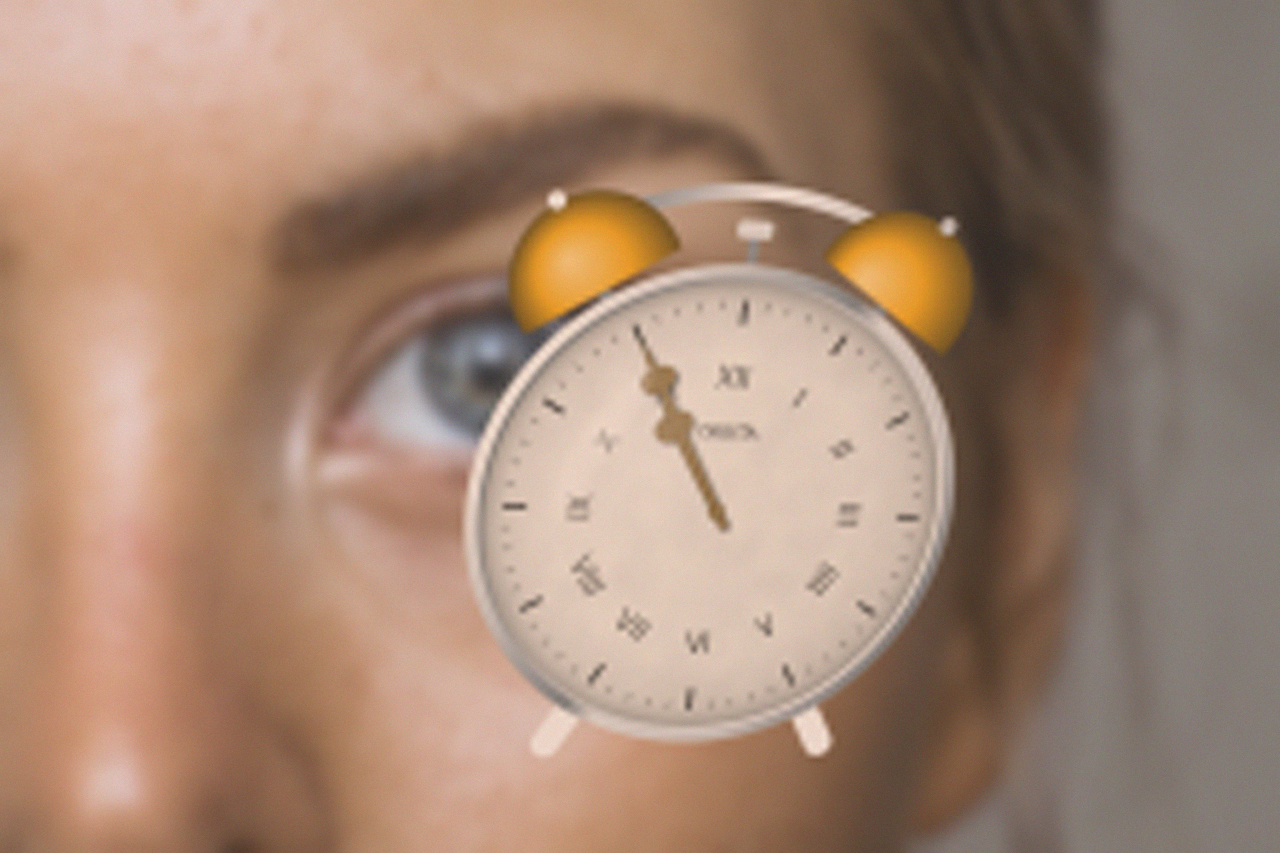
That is 10h55
